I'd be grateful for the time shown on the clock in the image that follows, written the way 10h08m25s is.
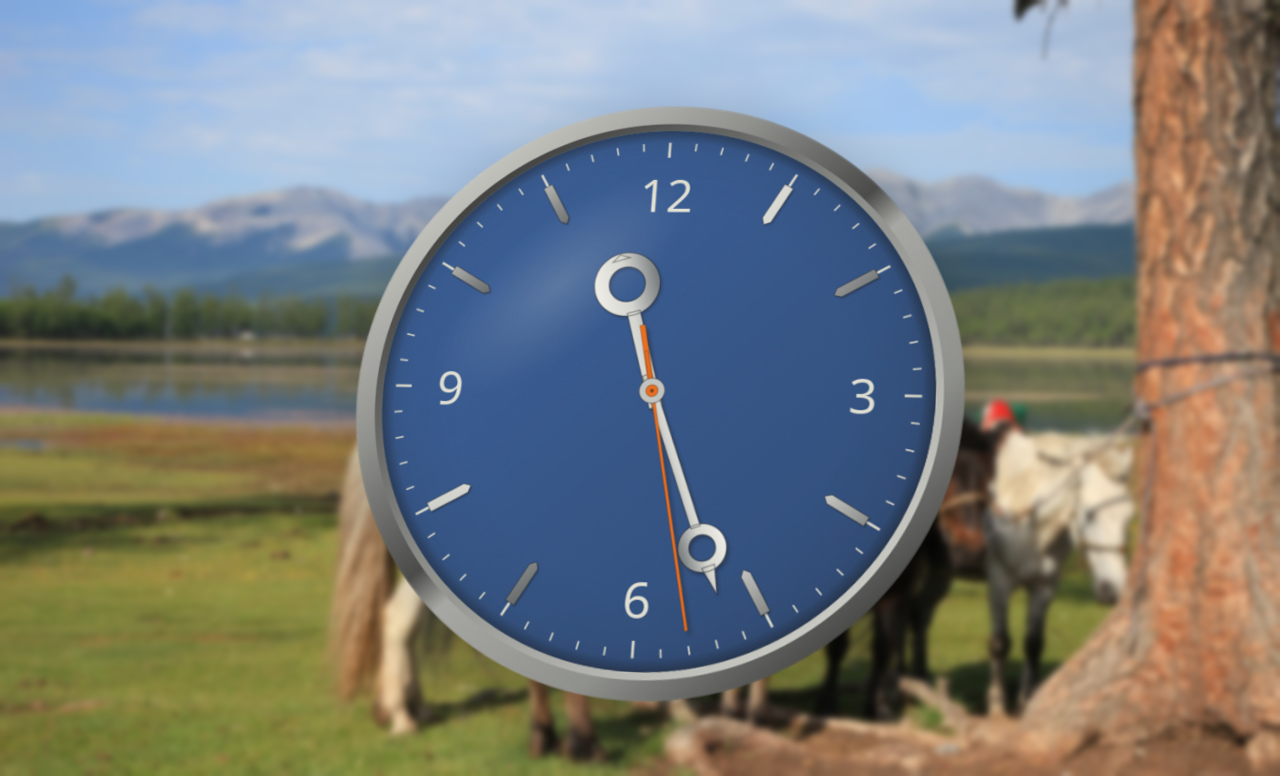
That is 11h26m28s
